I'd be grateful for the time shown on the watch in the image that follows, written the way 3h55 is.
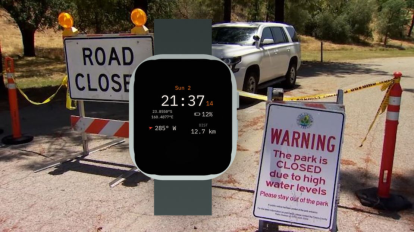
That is 21h37
